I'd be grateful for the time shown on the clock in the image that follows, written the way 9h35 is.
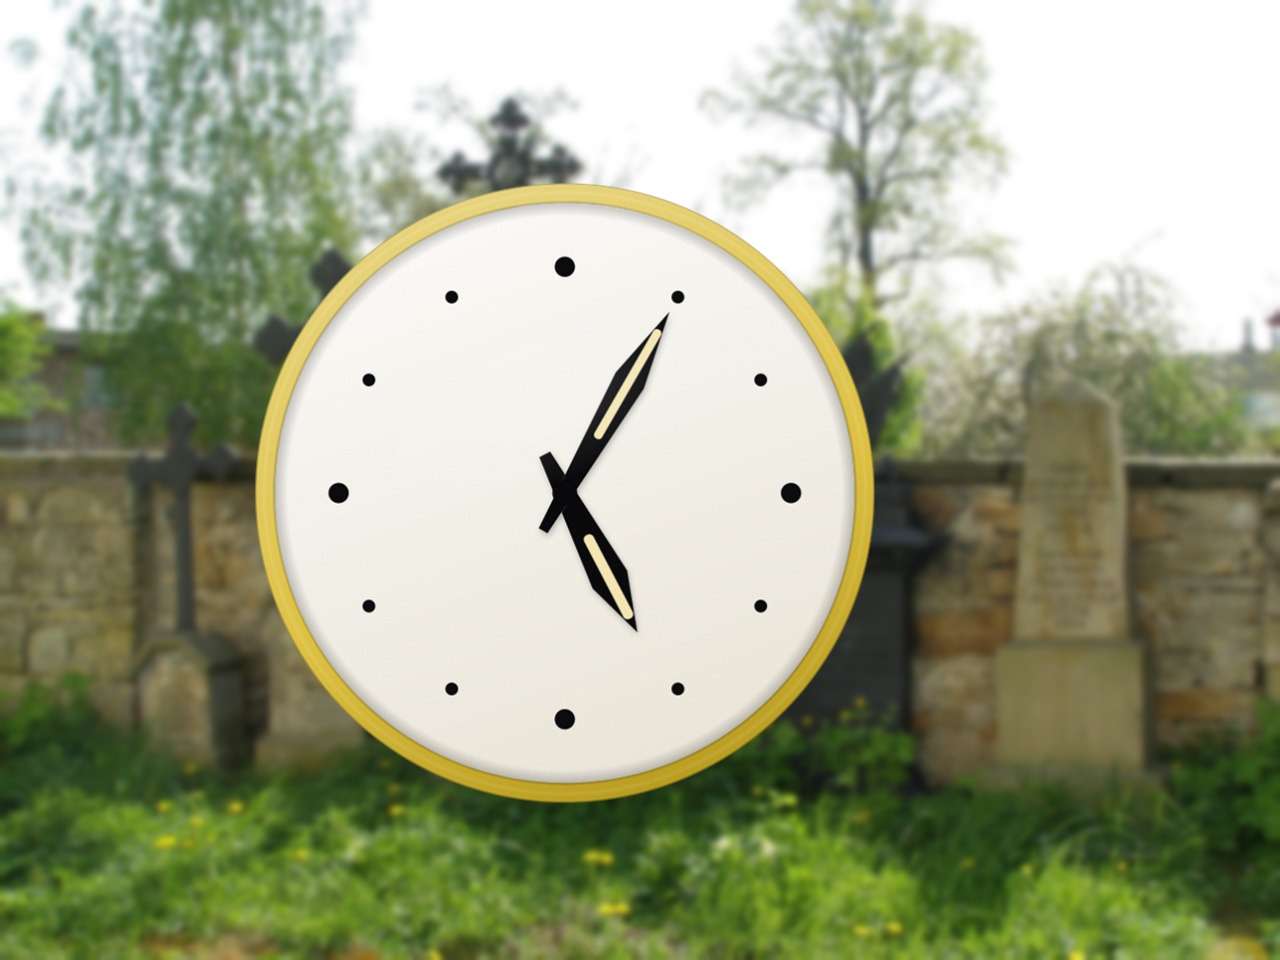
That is 5h05
